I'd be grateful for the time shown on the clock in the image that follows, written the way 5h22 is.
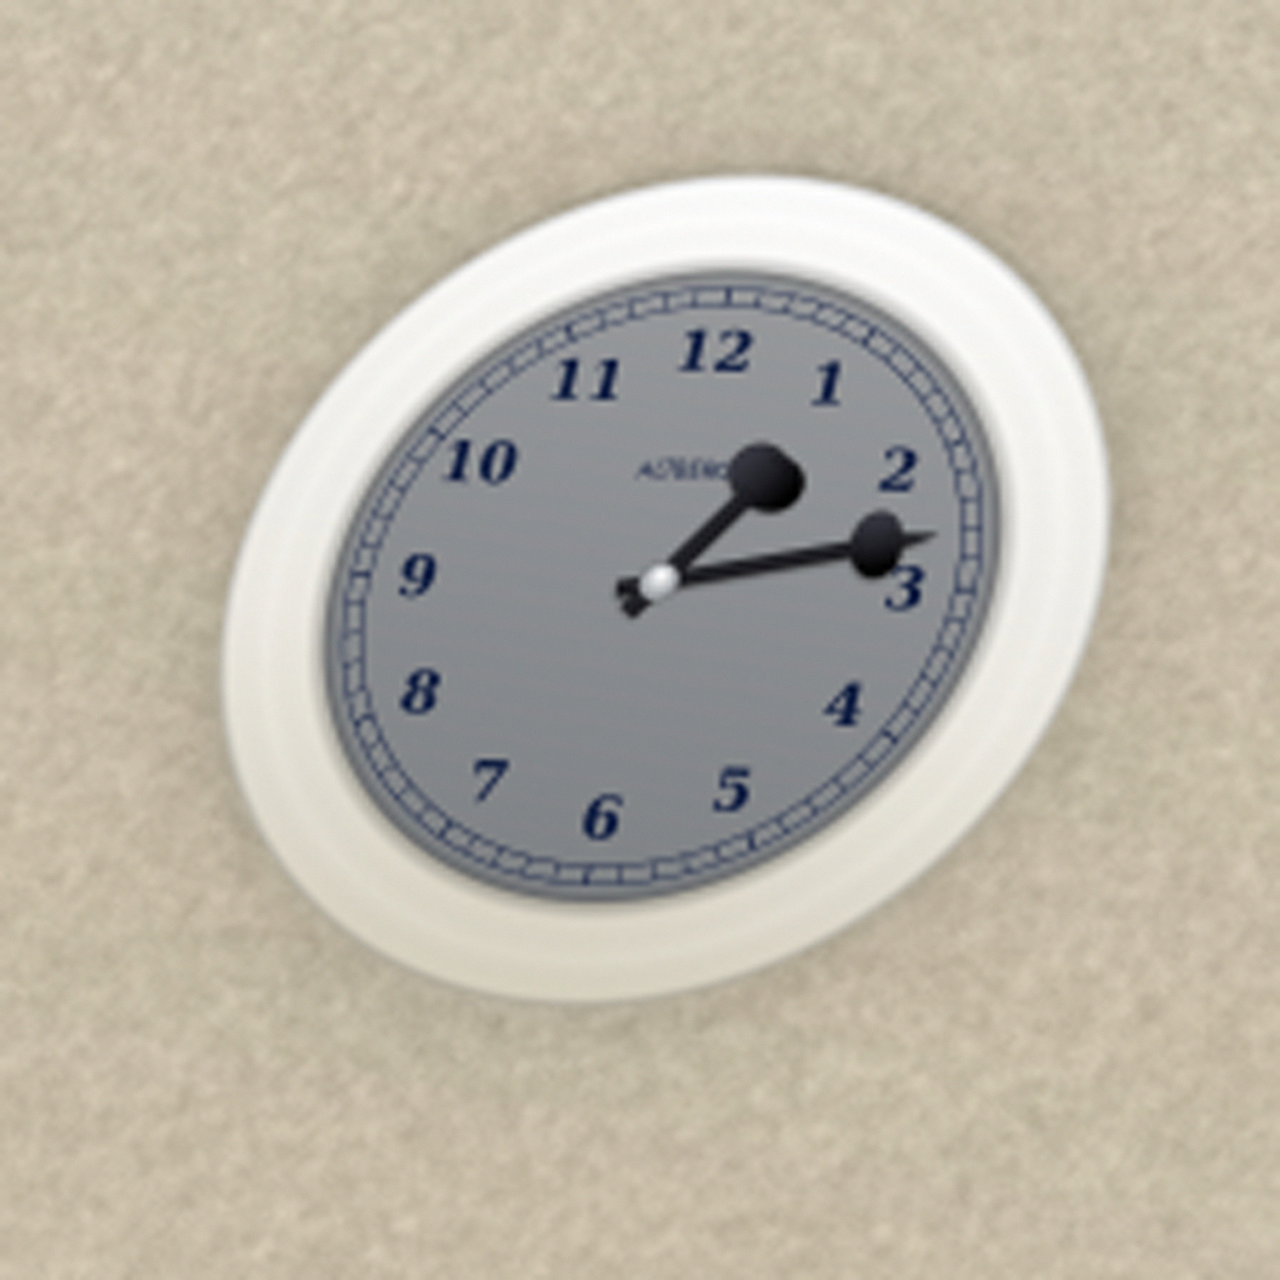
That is 1h13
